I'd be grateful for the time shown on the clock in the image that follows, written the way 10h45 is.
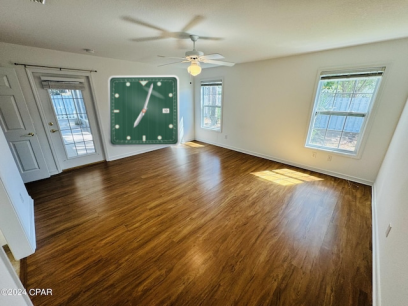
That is 7h03
